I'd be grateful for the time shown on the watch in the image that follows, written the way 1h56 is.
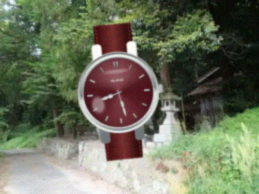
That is 8h28
